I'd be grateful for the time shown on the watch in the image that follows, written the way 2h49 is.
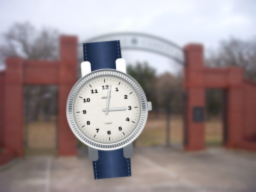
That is 3h02
